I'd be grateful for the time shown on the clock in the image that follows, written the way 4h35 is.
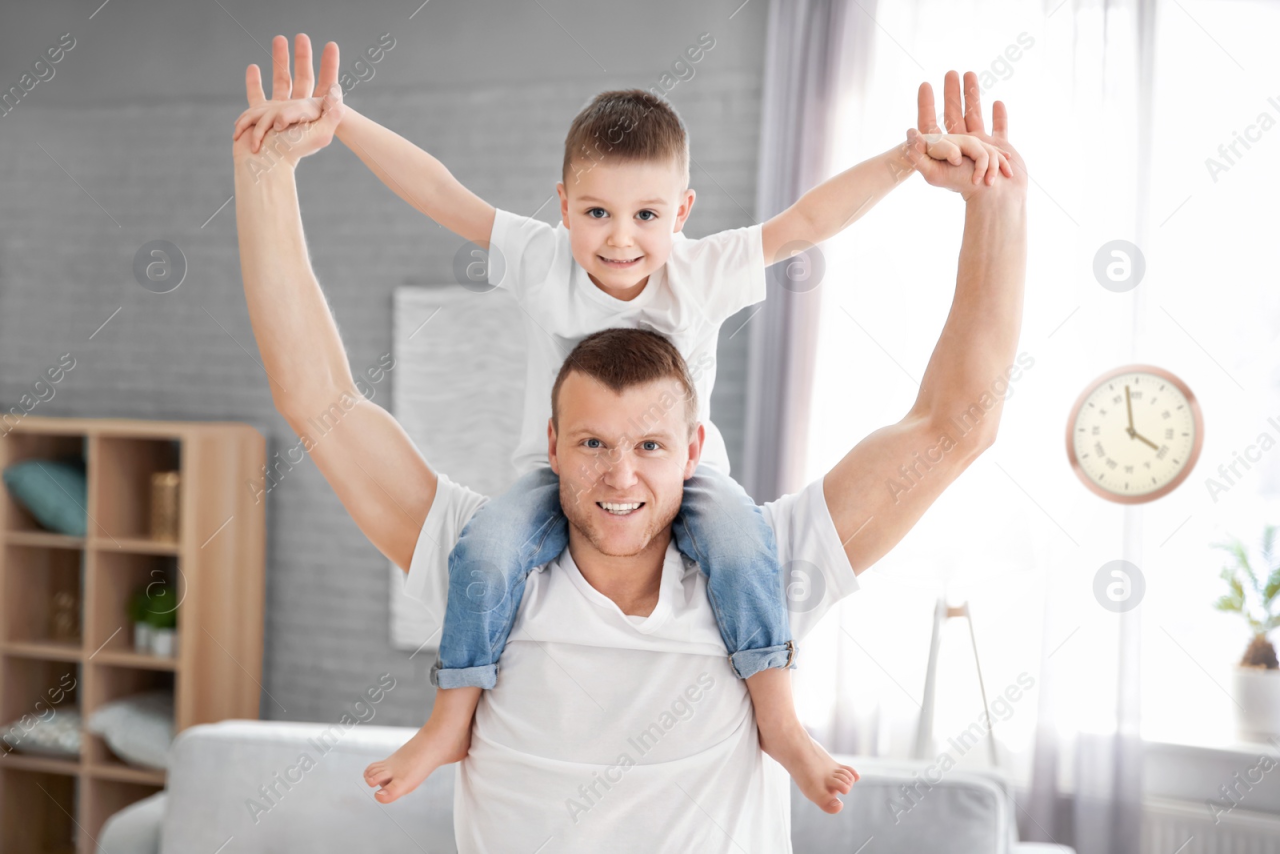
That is 3h58
